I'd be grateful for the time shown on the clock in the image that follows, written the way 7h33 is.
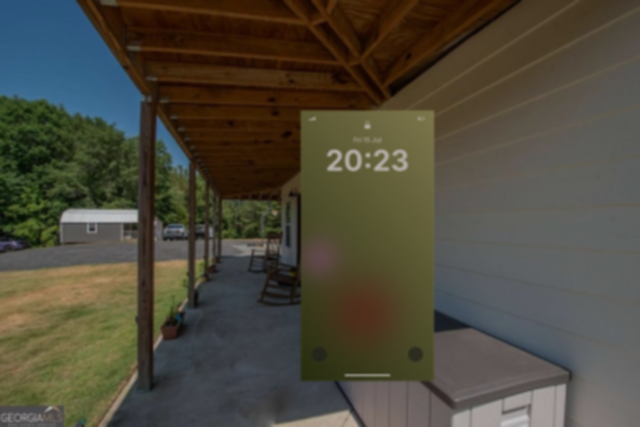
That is 20h23
